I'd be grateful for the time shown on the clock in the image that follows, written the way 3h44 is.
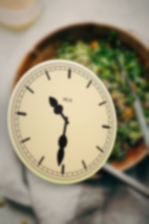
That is 10h31
